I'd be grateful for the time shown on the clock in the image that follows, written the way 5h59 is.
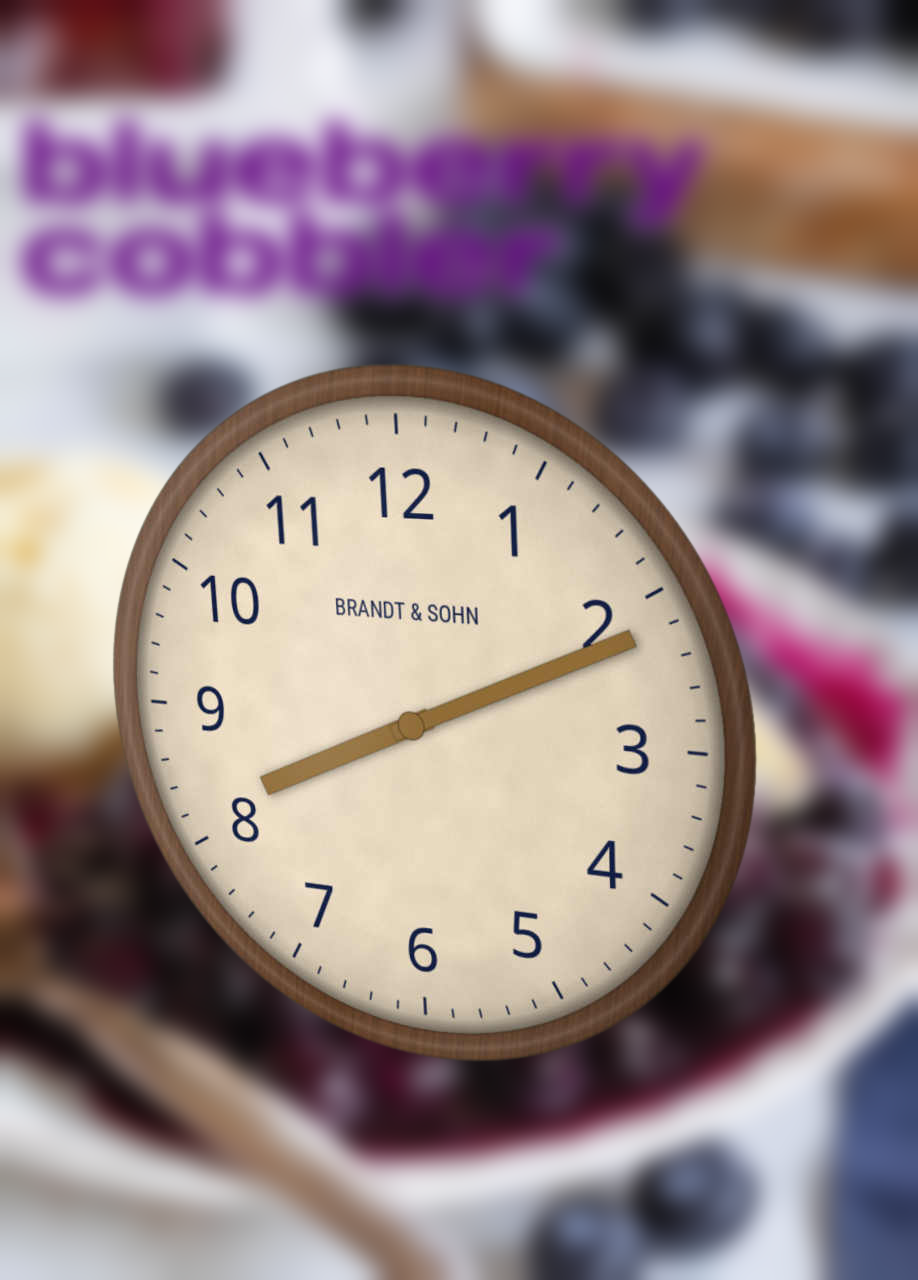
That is 8h11
